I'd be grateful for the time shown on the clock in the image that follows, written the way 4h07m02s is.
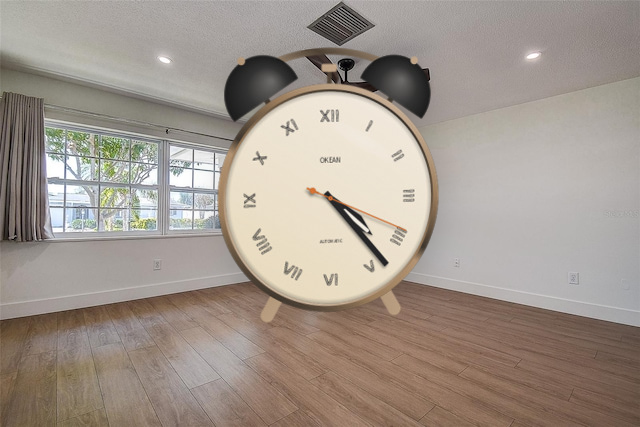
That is 4h23m19s
